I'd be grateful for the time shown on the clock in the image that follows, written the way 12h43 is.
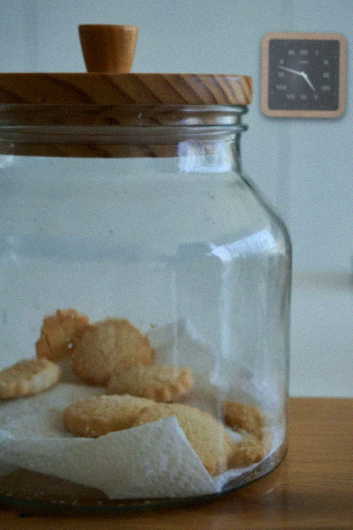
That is 4h48
